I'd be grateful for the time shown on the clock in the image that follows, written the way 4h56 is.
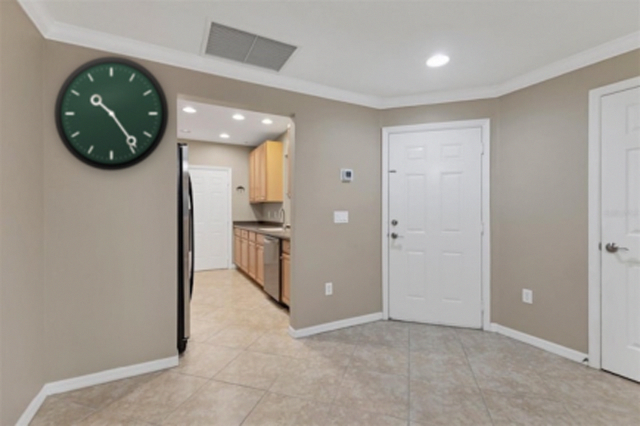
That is 10h24
